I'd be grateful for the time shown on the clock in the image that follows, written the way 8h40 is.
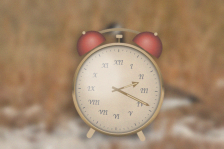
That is 2h19
